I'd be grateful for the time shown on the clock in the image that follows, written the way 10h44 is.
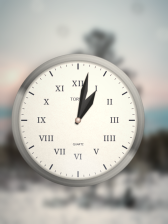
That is 1h02
